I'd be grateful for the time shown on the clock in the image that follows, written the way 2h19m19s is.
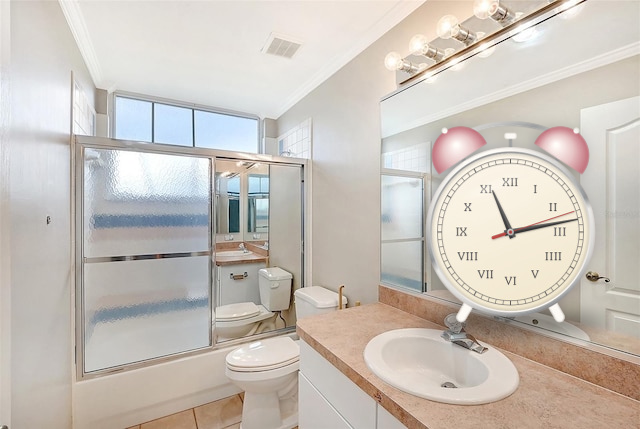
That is 11h13m12s
